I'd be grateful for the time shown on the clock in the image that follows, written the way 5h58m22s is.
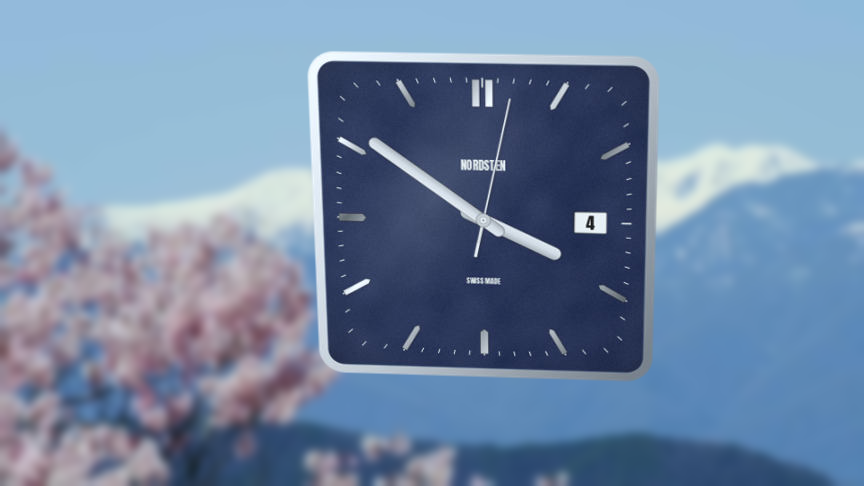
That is 3h51m02s
